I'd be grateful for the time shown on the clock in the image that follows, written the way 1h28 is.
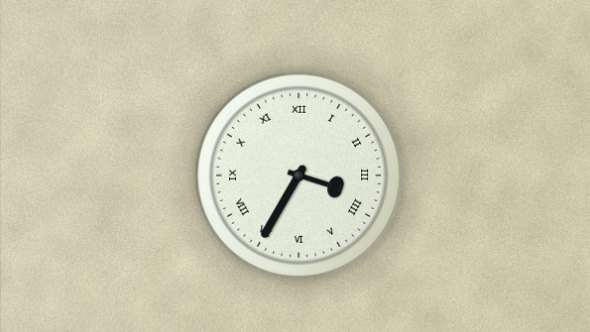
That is 3h35
